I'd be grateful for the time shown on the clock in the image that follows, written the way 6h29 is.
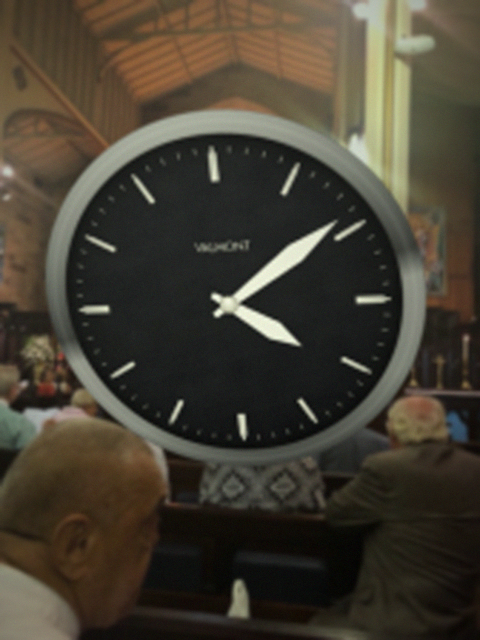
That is 4h09
